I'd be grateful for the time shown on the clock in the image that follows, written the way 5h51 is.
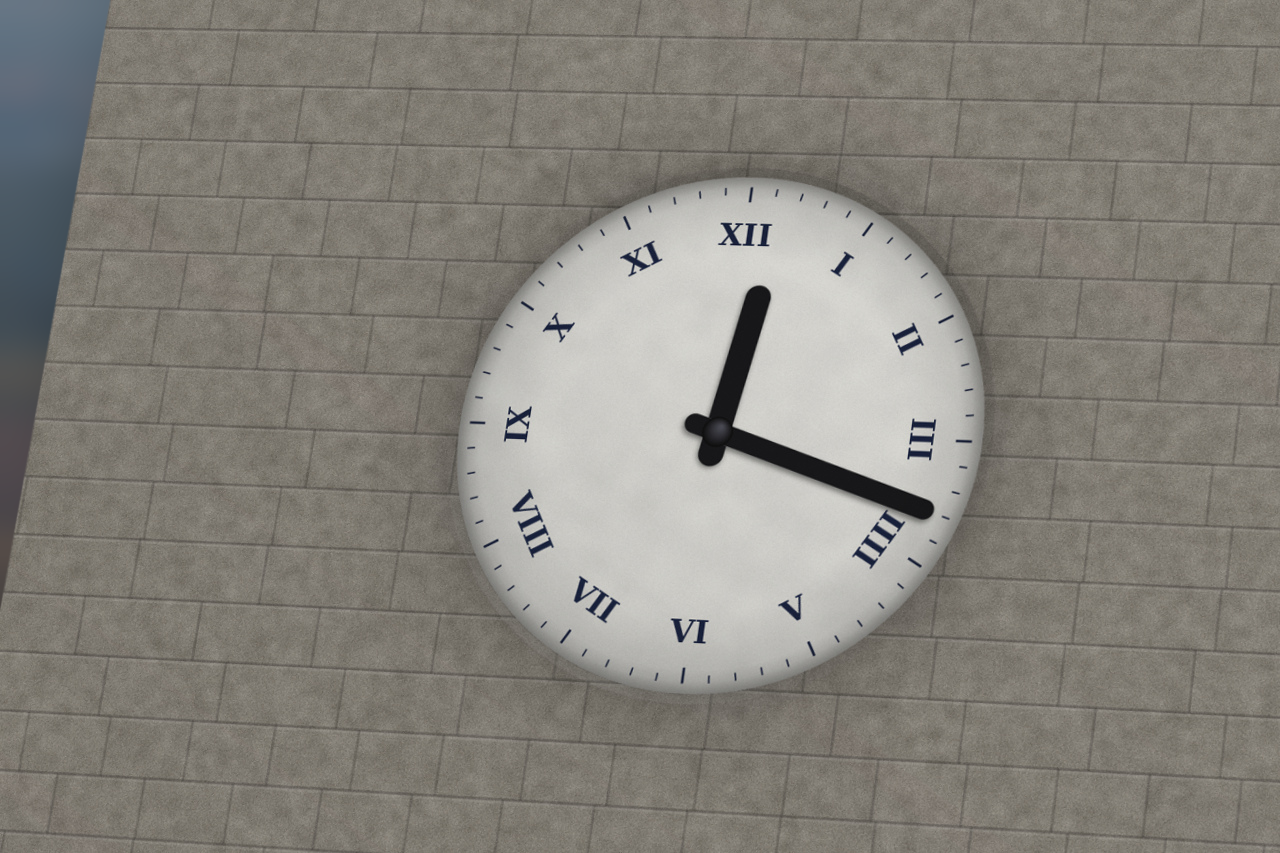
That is 12h18
